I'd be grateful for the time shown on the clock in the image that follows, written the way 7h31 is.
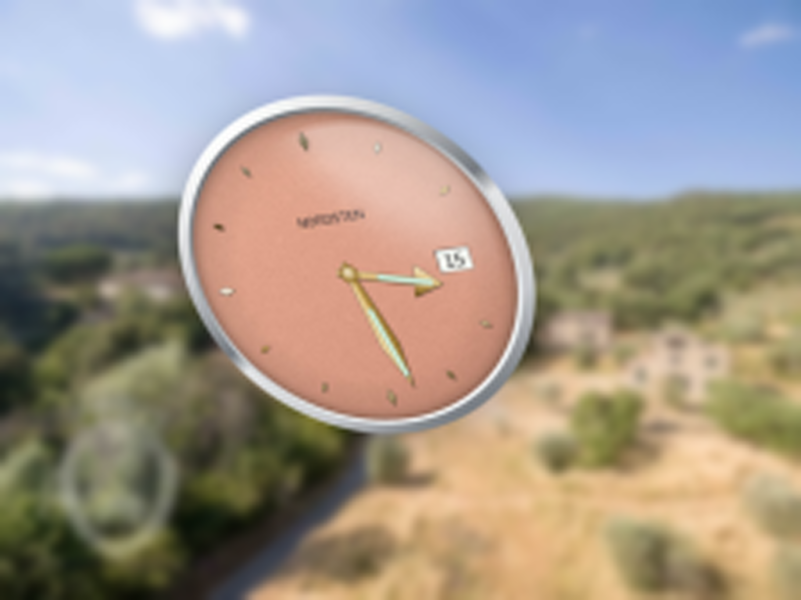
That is 3h28
